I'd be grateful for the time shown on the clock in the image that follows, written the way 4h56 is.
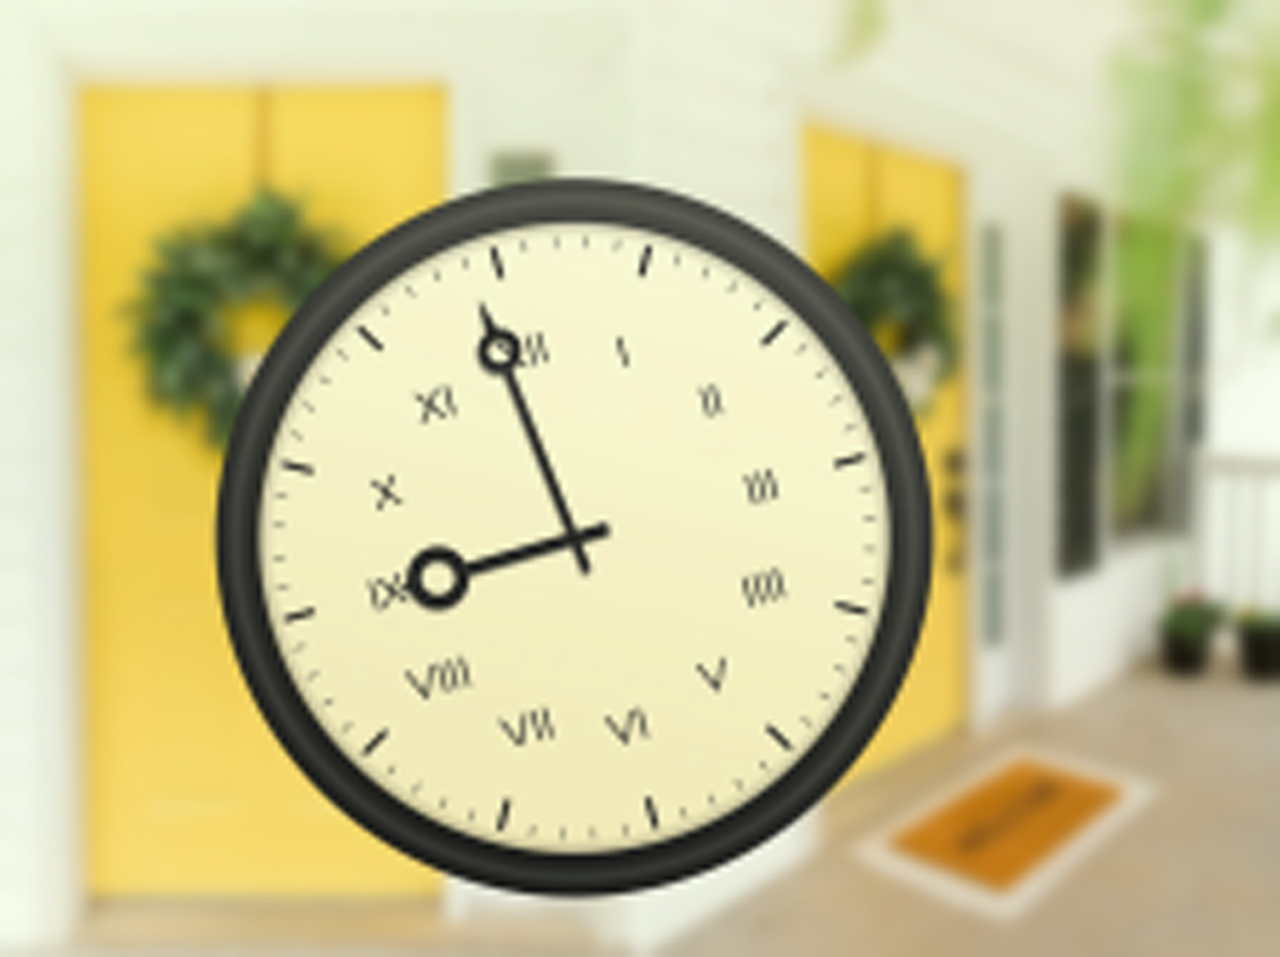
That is 8h59
